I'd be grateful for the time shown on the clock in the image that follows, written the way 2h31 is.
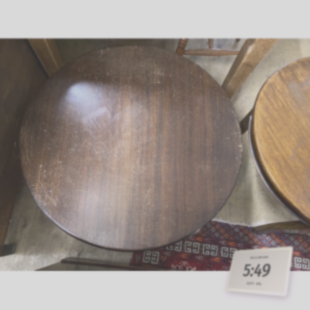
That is 5h49
